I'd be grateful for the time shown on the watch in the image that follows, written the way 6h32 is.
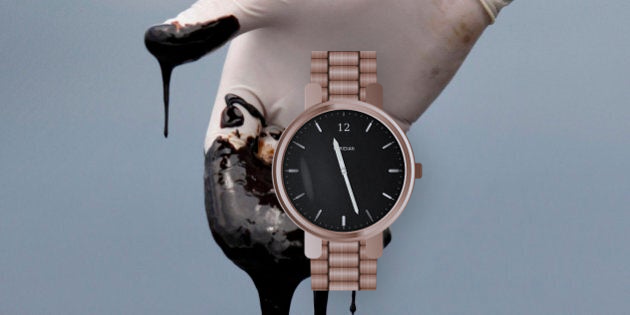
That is 11h27
